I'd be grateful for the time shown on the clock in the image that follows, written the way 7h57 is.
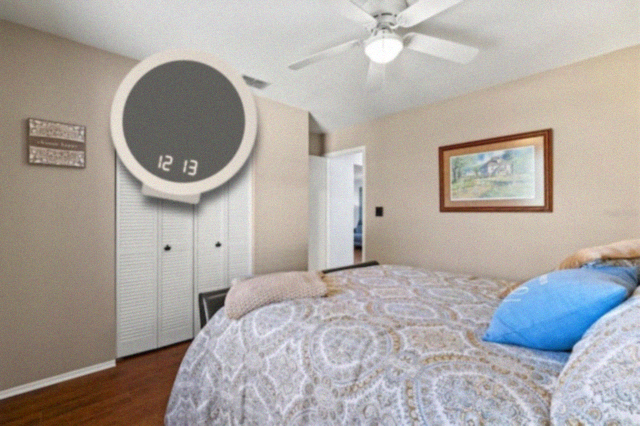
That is 12h13
